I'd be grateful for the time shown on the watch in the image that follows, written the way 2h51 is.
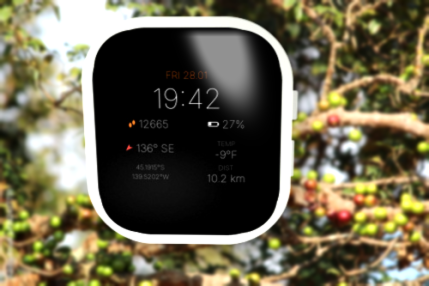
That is 19h42
